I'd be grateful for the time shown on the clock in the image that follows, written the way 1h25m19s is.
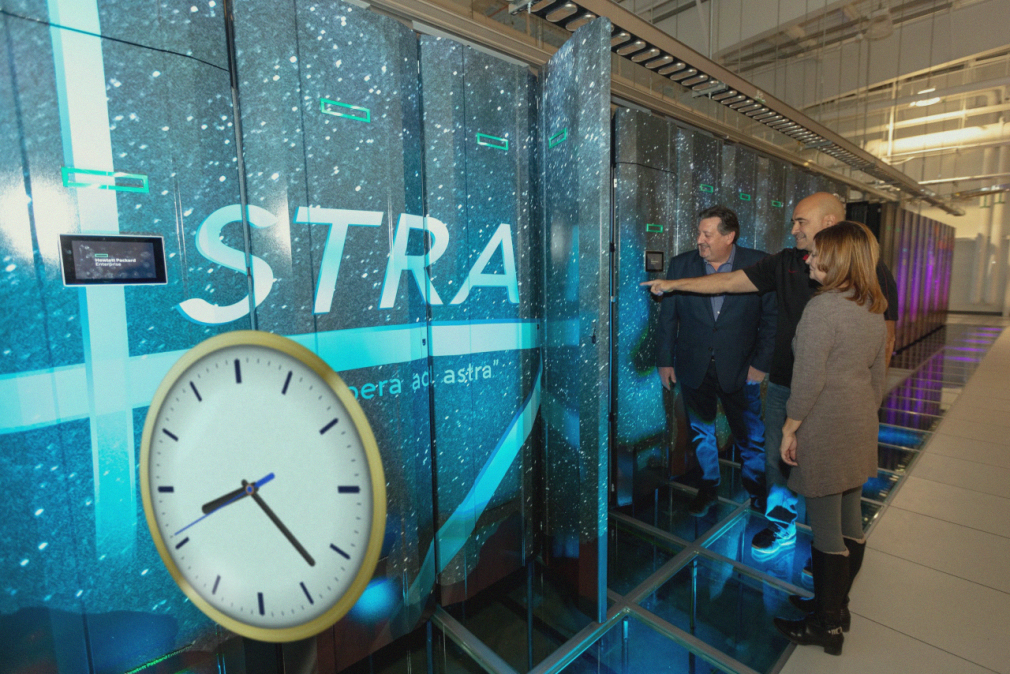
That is 8h22m41s
